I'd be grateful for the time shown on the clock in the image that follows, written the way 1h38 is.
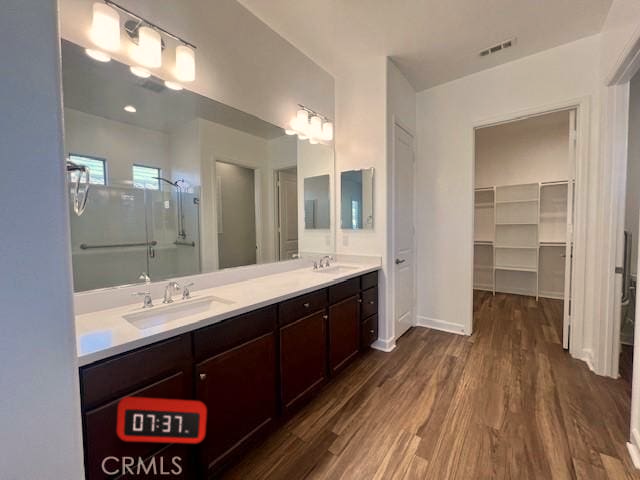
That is 7h37
